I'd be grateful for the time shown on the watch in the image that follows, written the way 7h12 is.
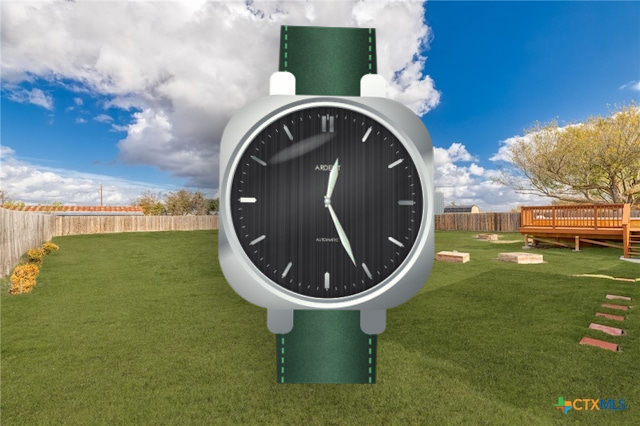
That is 12h26
